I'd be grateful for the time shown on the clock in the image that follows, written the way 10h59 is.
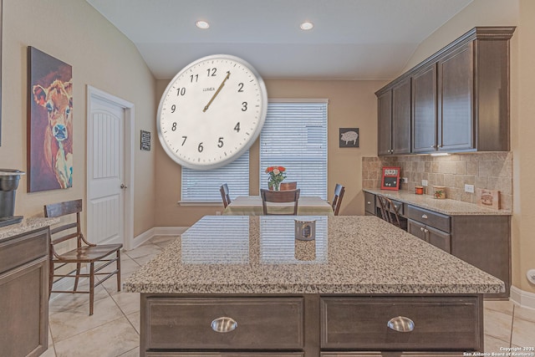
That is 1h05
